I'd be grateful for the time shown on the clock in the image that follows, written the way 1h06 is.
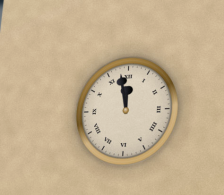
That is 11h58
